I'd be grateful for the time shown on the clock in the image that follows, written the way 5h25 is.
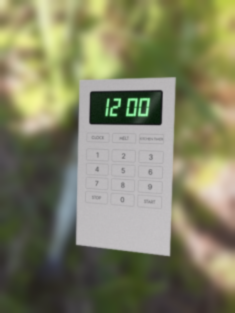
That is 12h00
